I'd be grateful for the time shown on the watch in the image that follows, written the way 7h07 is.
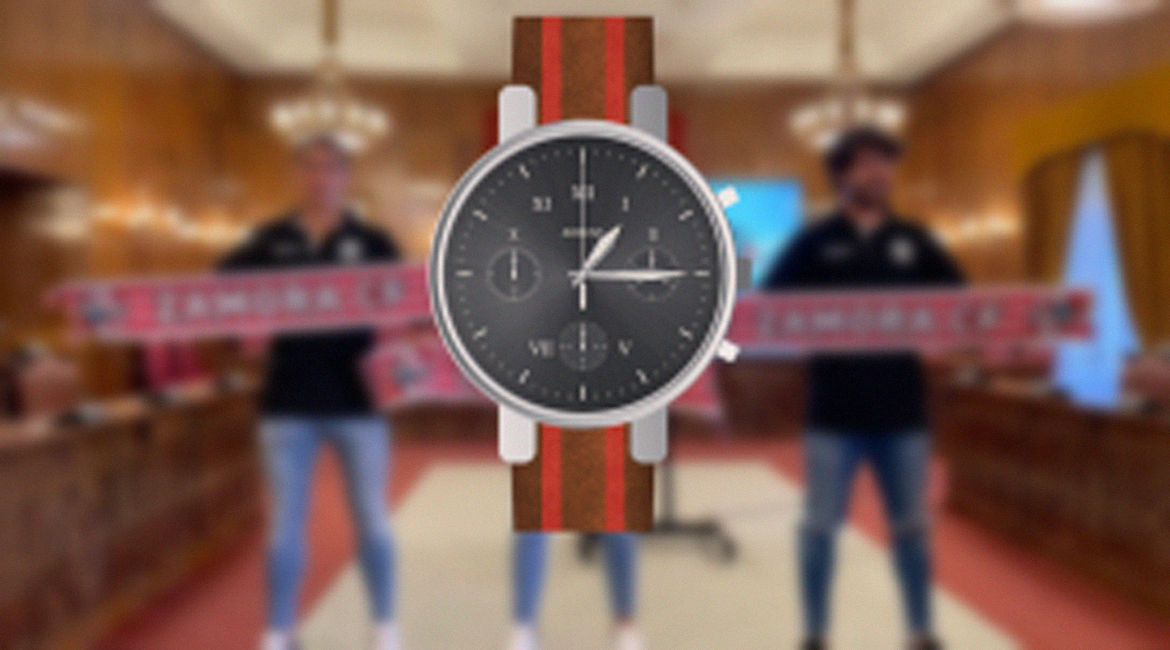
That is 1h15
